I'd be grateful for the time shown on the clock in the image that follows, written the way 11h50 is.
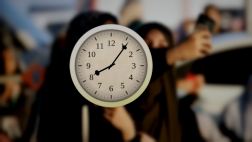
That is 8h06
